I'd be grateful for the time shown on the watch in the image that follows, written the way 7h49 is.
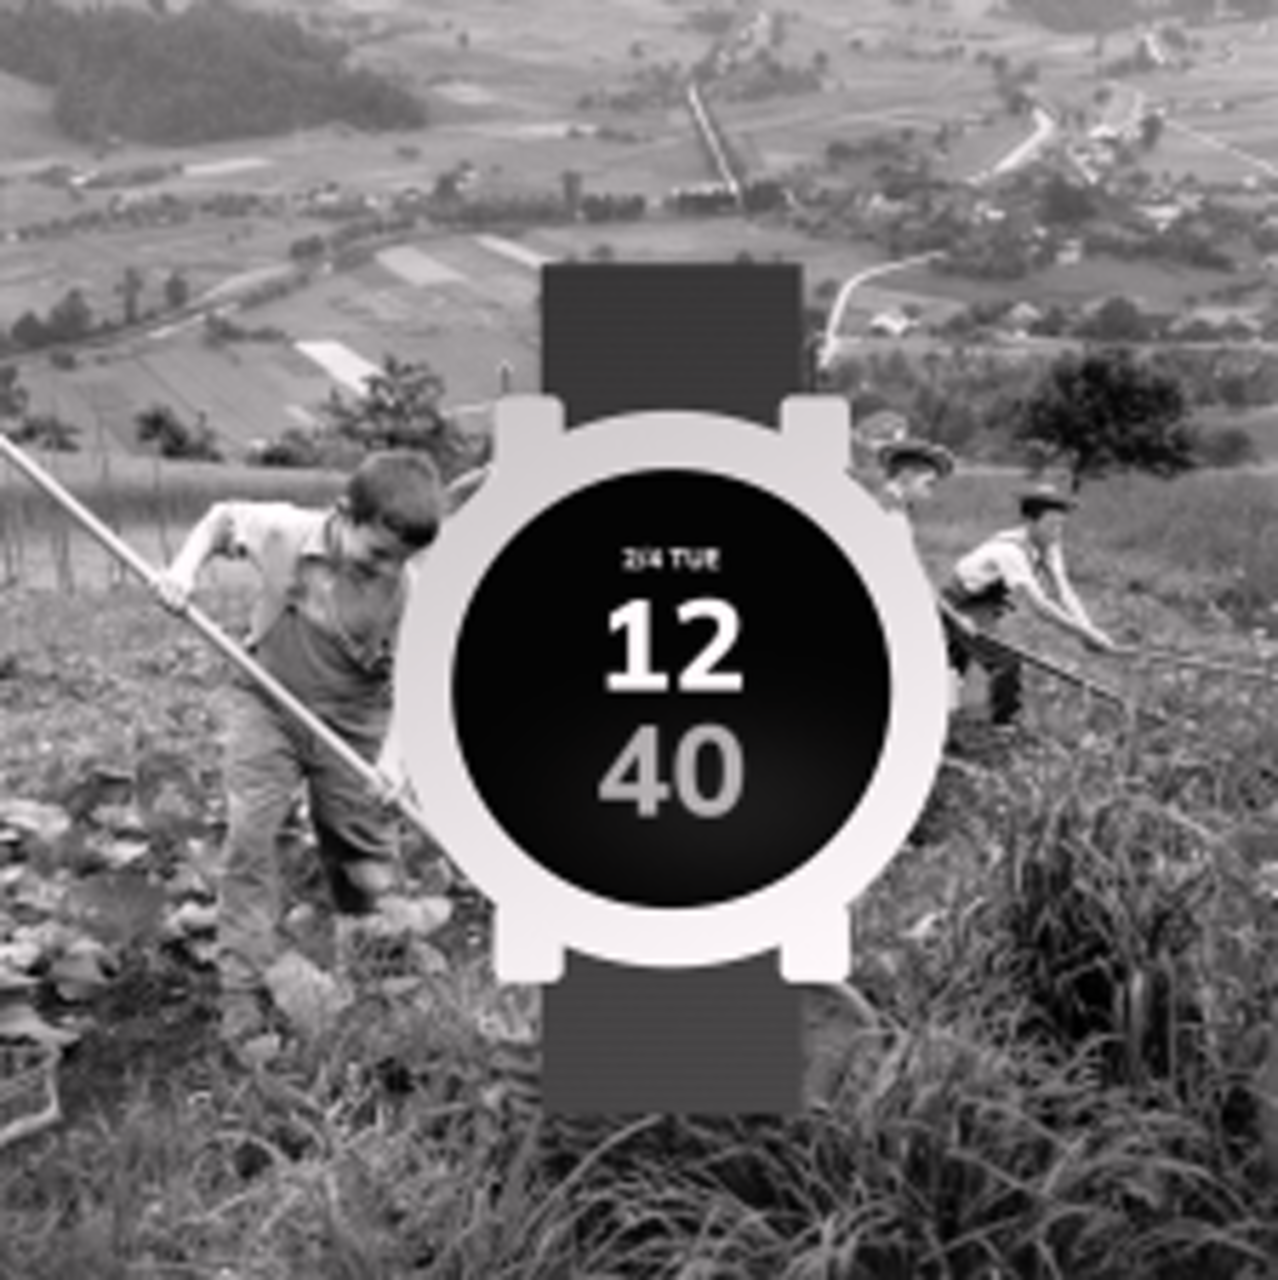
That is 12h40
